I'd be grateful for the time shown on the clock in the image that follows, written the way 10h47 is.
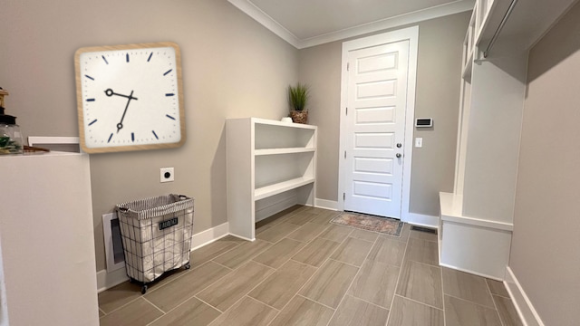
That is 9h34
